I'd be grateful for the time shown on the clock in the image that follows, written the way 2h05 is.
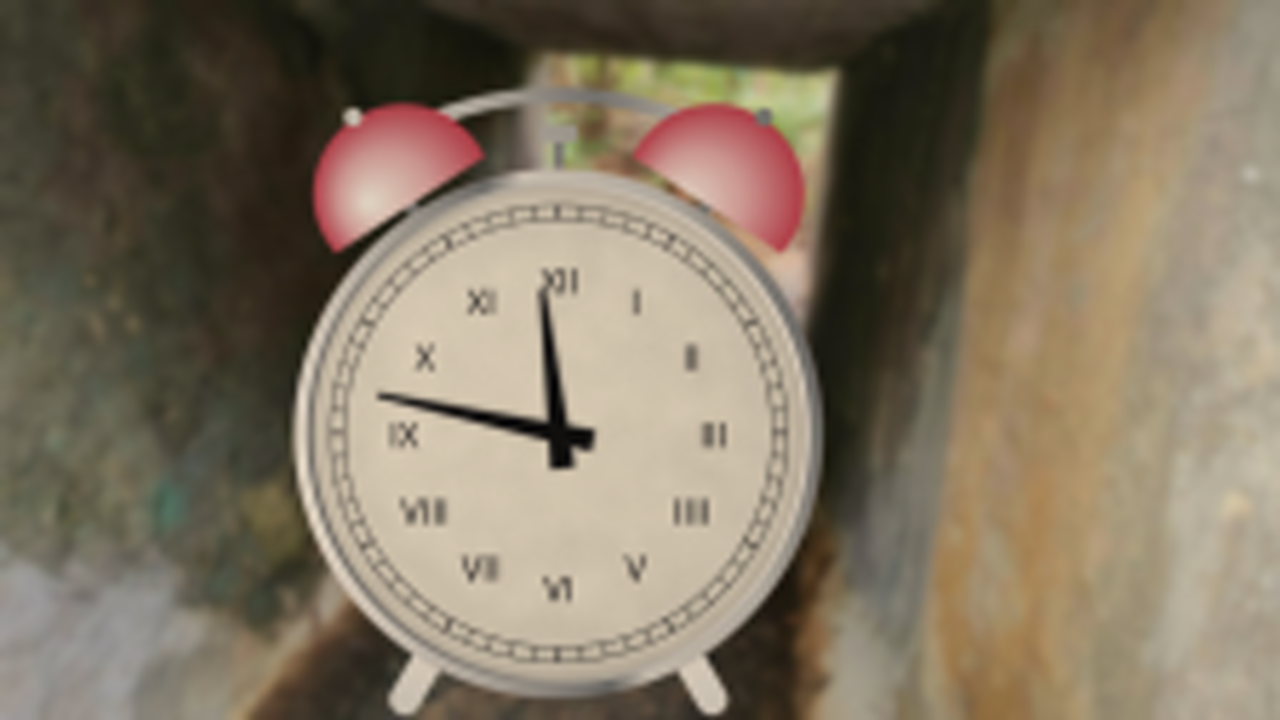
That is 11h47
